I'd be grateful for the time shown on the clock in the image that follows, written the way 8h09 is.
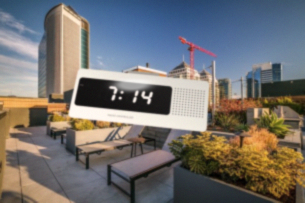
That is 7h14
